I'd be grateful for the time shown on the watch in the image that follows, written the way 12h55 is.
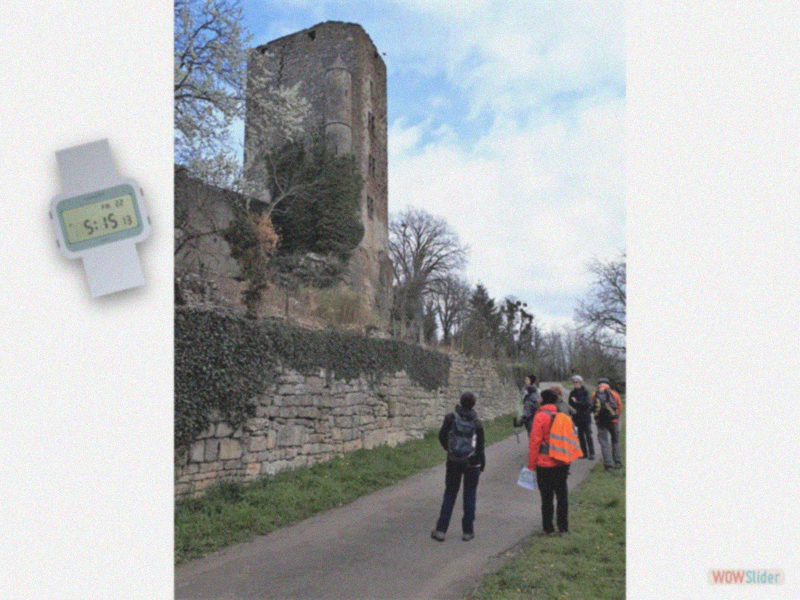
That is 5h15
